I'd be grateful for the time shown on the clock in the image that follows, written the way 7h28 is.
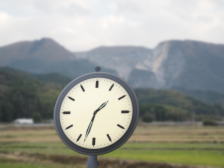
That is 1h33
